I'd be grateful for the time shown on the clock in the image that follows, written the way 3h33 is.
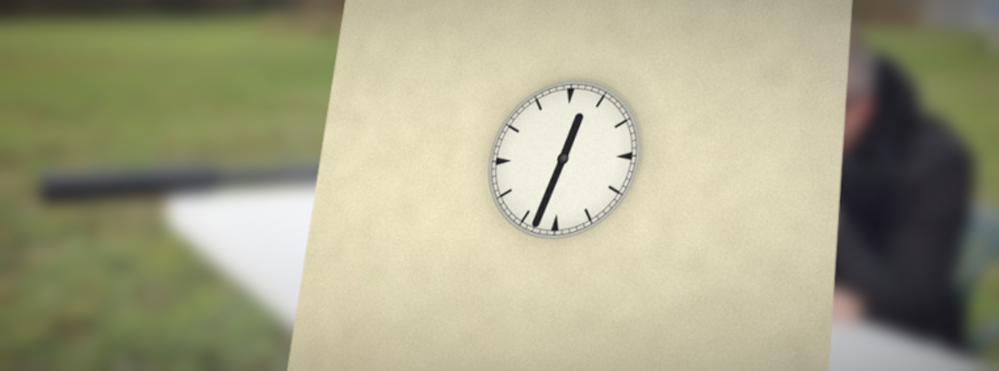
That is 12h33
